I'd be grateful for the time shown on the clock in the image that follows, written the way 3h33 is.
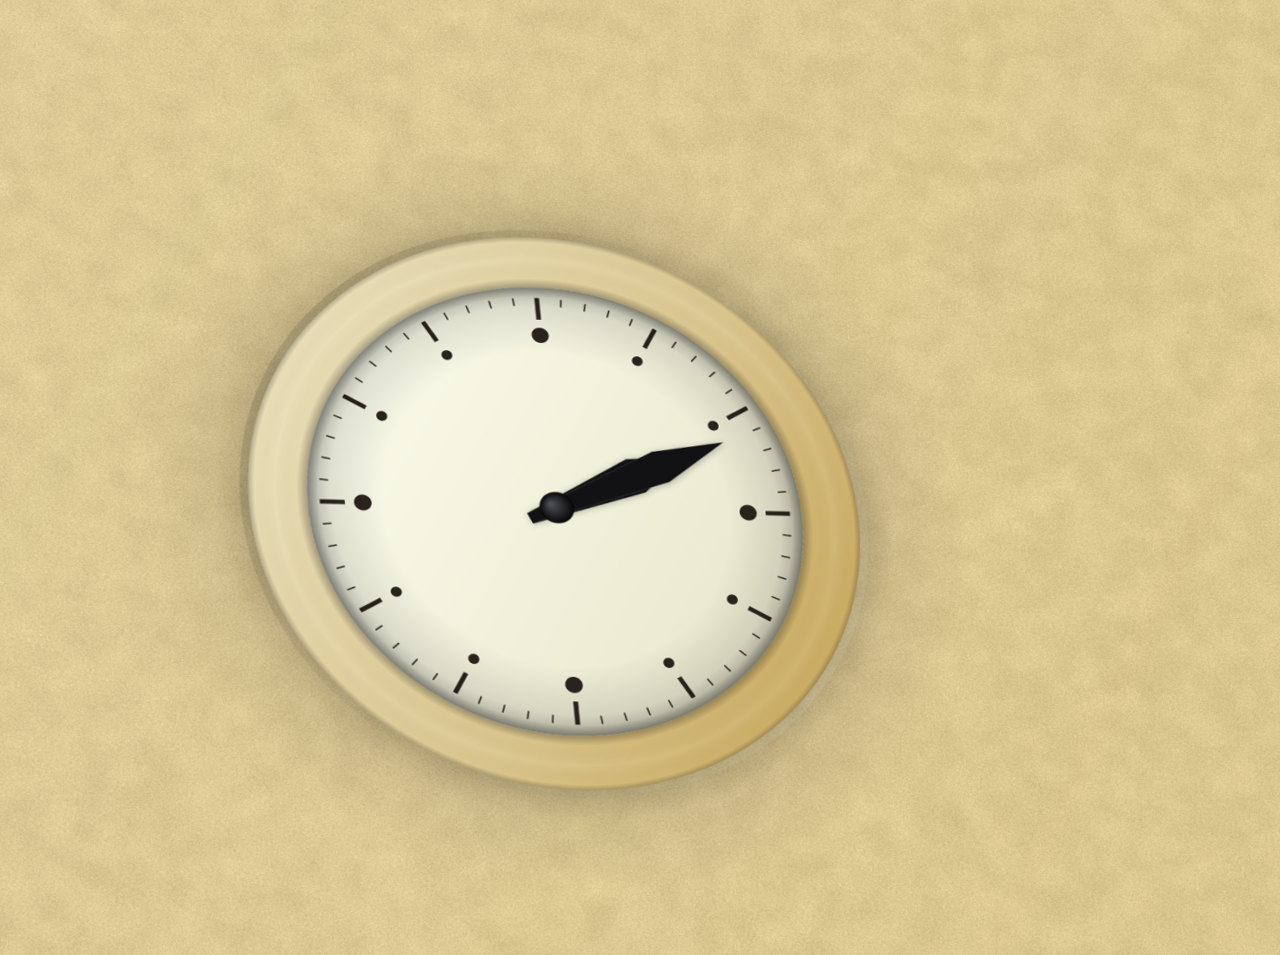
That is 2h11
